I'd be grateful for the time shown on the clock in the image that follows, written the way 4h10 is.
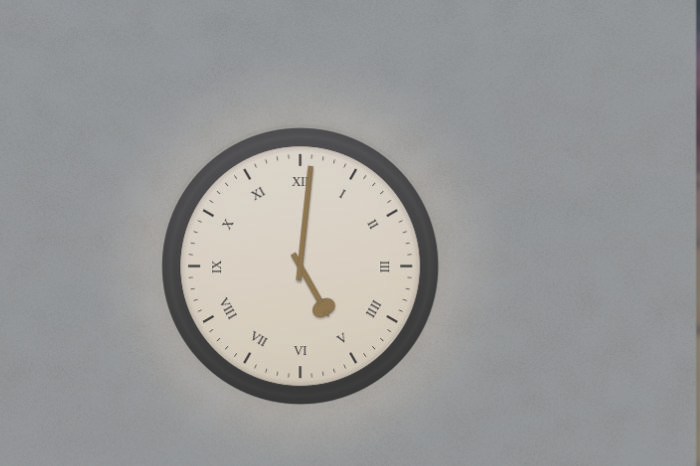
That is 5h01
